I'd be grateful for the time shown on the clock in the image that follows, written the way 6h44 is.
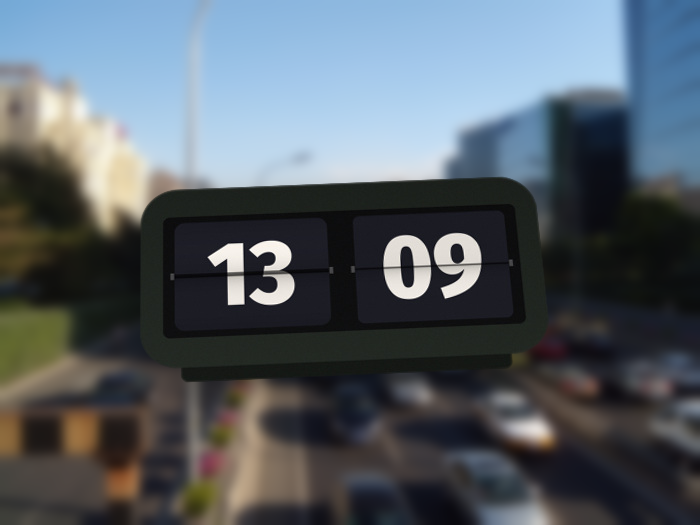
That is 13h09
